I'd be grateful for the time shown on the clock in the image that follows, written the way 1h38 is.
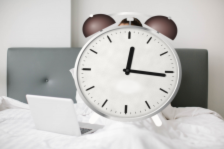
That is 12h16
